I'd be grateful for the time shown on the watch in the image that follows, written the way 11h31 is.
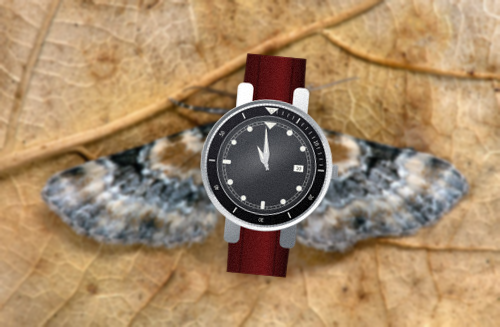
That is 10h59
